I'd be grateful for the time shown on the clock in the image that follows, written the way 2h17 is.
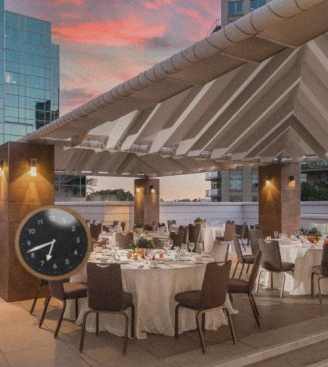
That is 6h42
